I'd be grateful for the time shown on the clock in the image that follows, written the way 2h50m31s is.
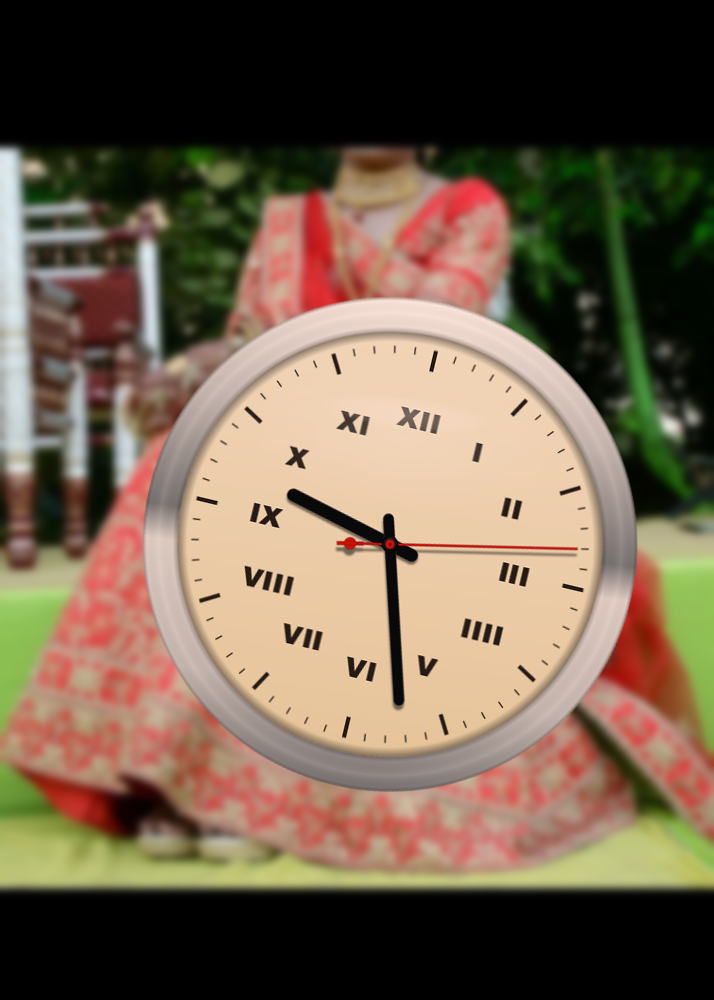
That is 9h27m13s
